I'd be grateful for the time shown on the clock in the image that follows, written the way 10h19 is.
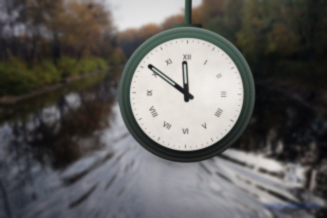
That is 11h51
